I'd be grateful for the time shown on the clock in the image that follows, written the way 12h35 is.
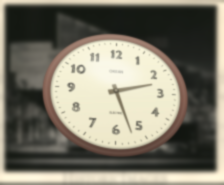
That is 2h27
